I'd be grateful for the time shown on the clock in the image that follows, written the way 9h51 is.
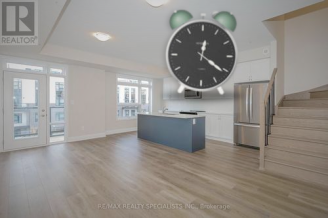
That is 12h21
